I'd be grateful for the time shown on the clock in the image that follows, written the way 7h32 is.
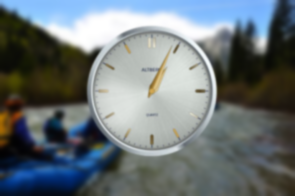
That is 1h04
